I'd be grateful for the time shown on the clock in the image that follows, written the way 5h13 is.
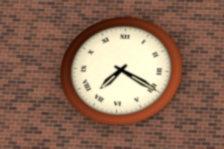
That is 7h20
